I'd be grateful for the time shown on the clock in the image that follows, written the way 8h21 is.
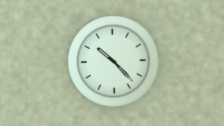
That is 10h23
